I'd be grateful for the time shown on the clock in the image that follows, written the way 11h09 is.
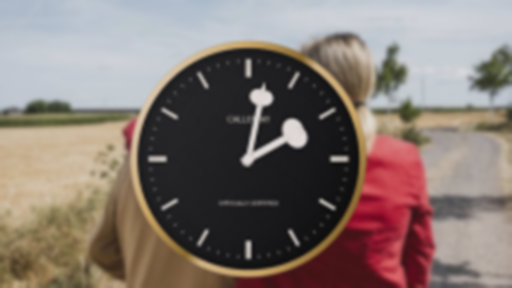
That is 2h02
